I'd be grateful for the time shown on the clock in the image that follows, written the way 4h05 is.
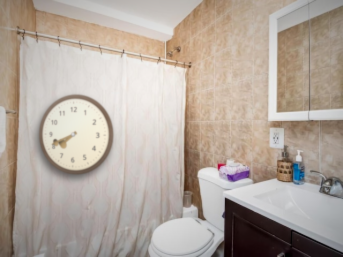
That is 7h41
